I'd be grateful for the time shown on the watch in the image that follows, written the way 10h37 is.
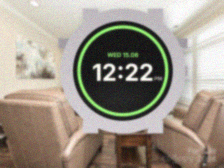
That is 12h22
